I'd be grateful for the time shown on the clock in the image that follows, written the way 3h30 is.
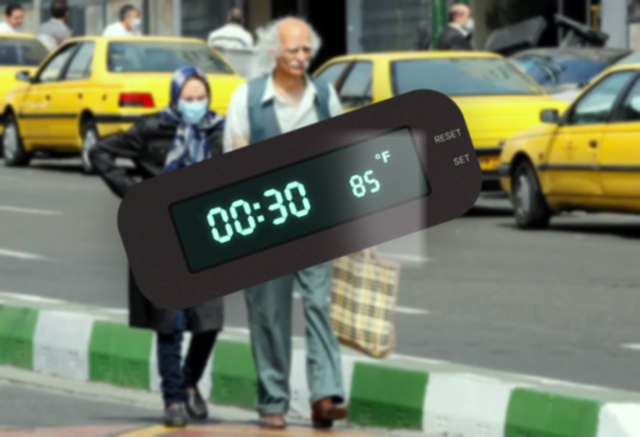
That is 0h30
